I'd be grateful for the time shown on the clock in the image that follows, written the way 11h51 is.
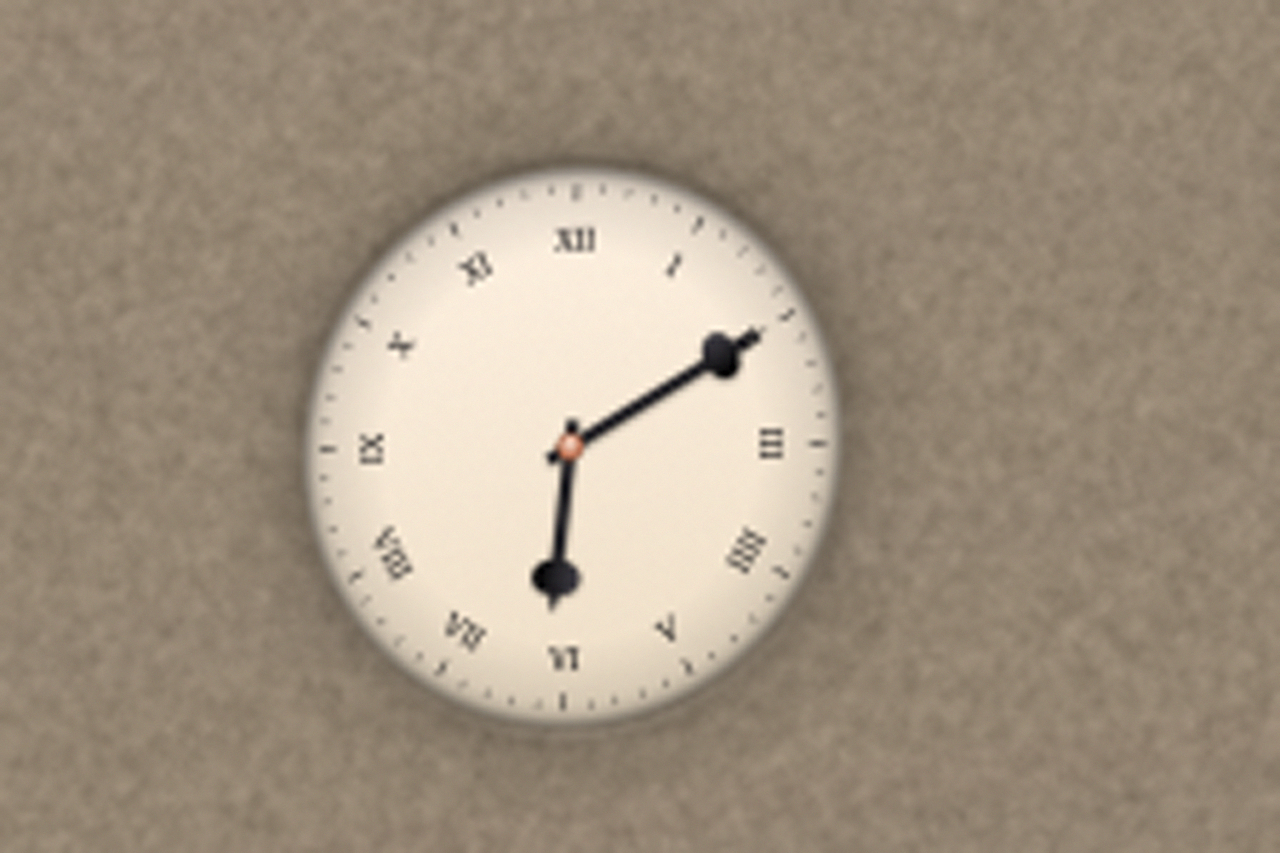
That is 6h10
